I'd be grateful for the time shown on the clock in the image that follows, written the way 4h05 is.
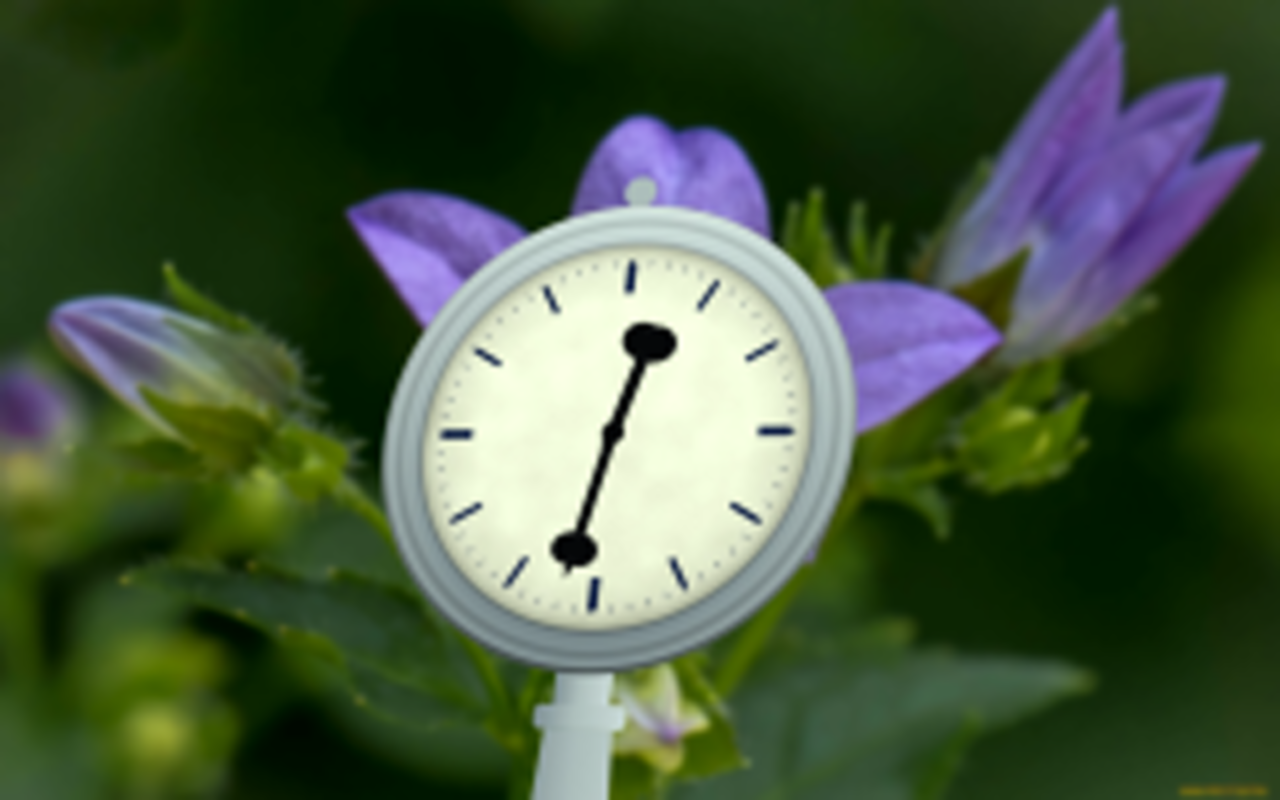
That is 12h32
